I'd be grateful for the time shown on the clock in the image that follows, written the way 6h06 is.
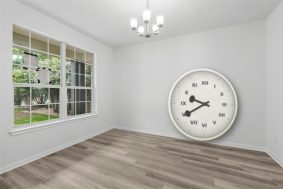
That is 9h40
